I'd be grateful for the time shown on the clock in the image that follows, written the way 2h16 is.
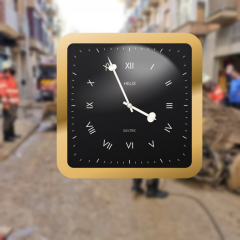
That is 3h56
